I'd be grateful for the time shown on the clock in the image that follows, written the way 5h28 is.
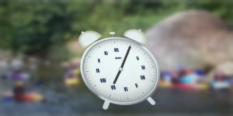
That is 7h05
